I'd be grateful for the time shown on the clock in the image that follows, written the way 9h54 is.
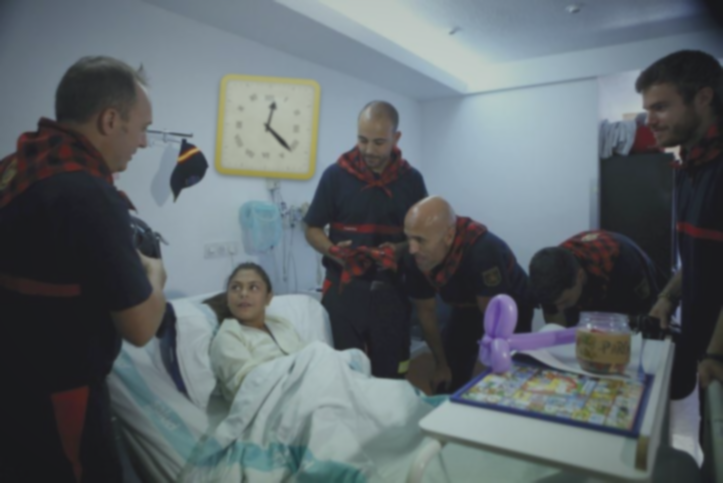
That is 12h22
